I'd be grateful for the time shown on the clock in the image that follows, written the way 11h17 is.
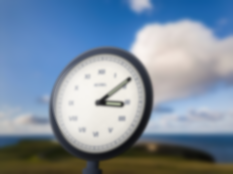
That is 3h09
